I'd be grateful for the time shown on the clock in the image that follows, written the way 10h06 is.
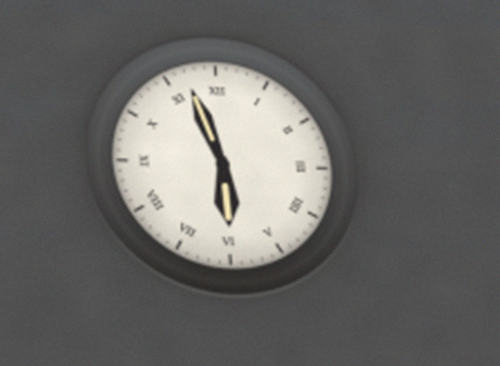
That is 5h57
